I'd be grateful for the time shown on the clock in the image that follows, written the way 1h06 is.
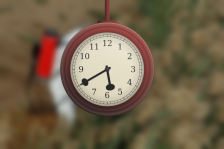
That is 5h40
